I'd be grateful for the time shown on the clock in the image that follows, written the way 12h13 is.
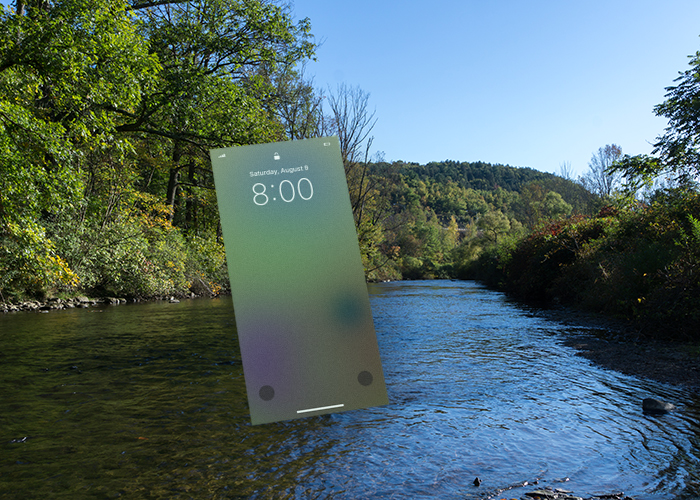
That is 8h00
